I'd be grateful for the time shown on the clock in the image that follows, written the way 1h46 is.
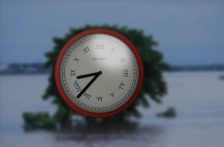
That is 8h37
